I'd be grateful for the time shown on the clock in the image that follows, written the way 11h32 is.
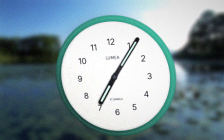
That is 7h06
